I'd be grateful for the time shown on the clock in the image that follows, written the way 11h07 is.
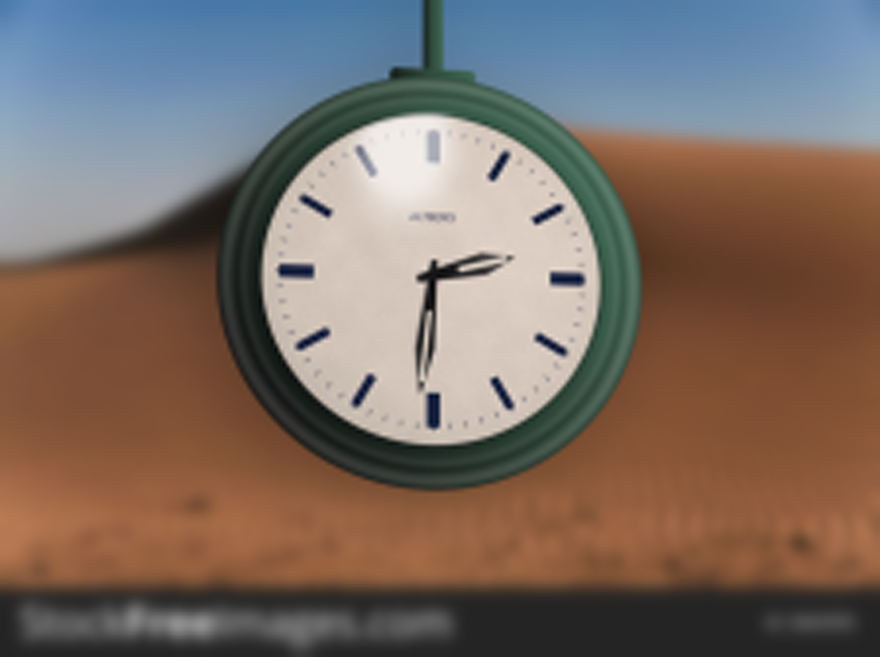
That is 2h31
